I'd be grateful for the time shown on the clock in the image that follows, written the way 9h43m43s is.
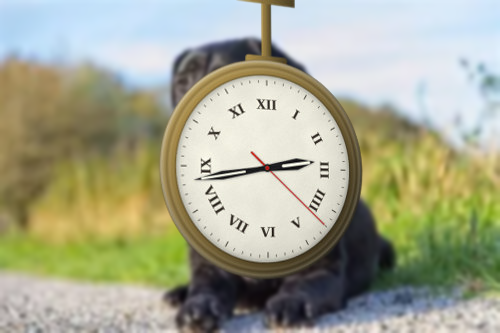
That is 2h43m22s
